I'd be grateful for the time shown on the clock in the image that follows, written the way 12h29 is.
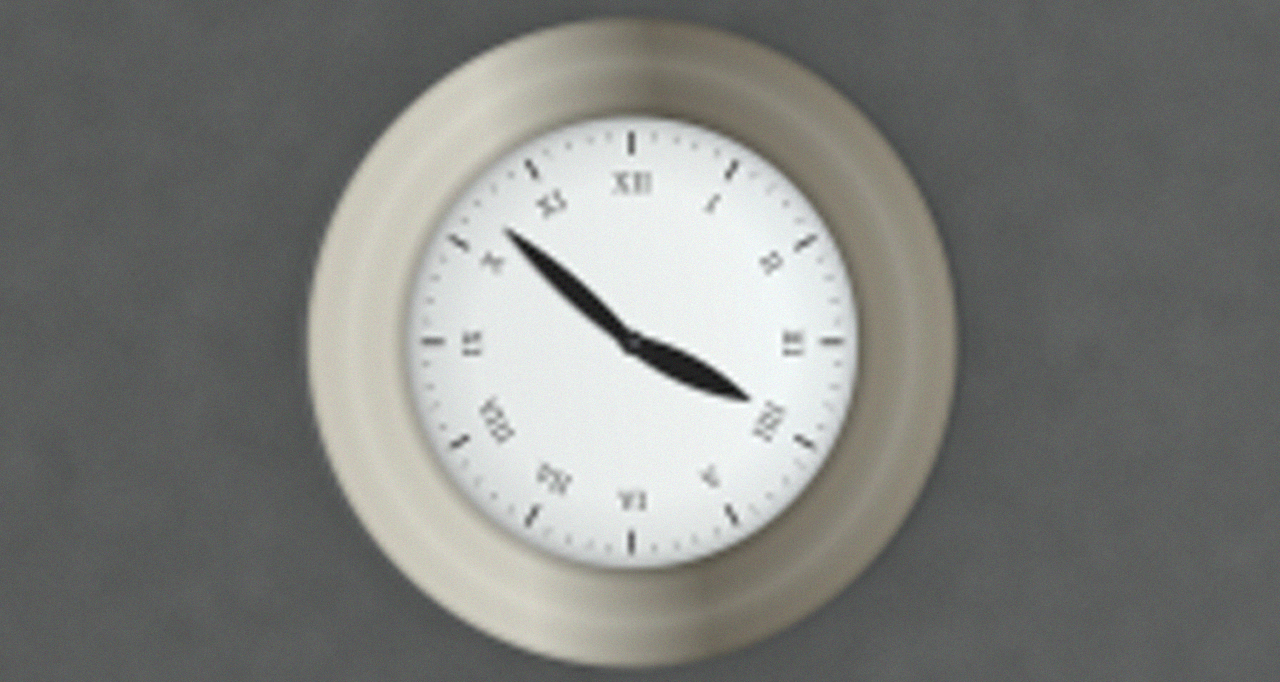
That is 3h52
